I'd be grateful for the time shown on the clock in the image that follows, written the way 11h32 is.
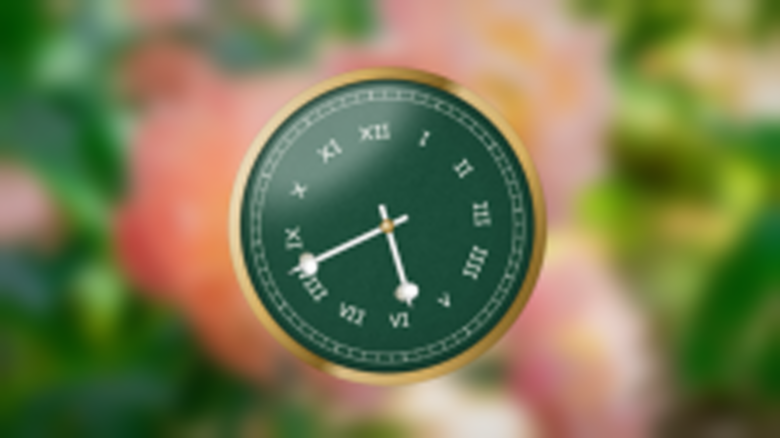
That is 5h42
